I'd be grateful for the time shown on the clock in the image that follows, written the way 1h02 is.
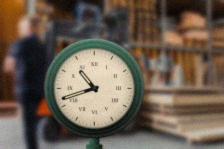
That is 10h42
